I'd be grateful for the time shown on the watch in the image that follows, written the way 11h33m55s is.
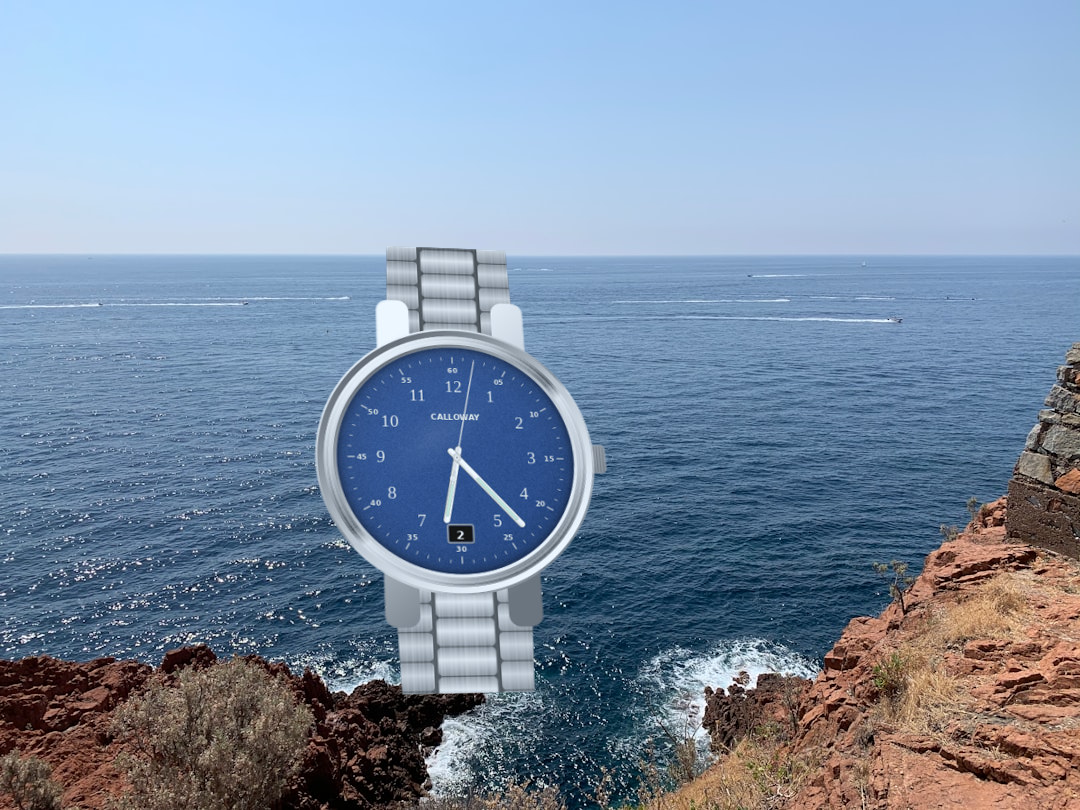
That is 6h23m02s
